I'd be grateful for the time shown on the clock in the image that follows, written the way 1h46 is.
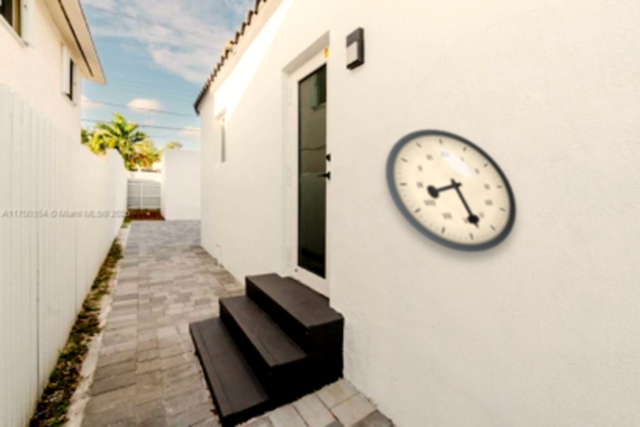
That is 8h28
